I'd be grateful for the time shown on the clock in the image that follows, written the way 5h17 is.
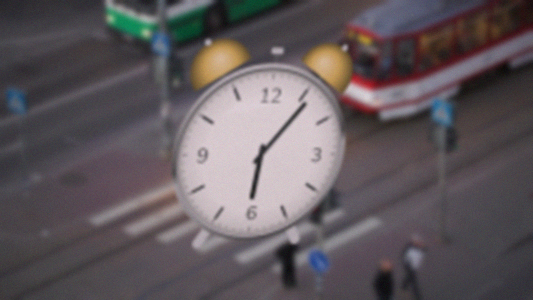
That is 6h06
